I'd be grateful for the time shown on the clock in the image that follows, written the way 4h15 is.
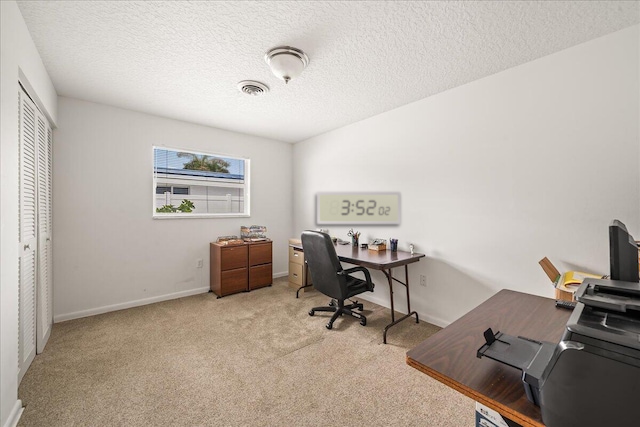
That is 3h52
